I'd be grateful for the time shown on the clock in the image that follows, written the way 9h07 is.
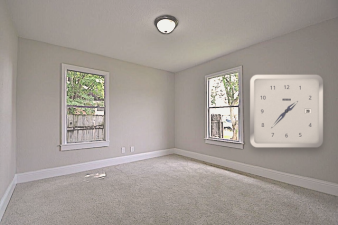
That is 1h37
